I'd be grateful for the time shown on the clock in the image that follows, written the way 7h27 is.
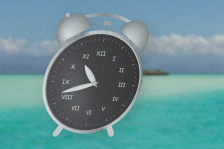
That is 10h42
